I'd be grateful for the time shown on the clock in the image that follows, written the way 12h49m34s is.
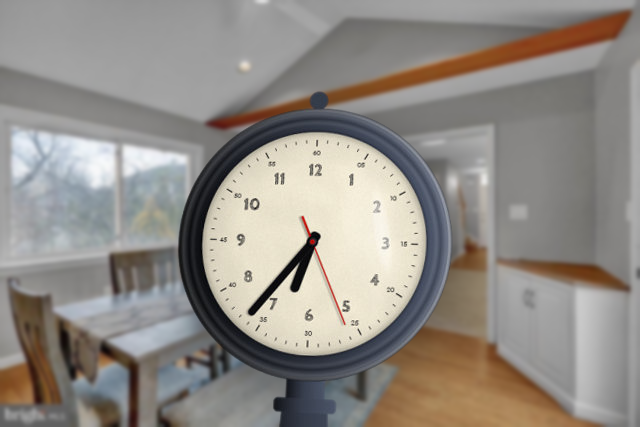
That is 6h36m26s
